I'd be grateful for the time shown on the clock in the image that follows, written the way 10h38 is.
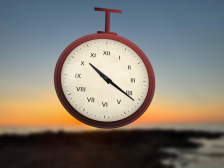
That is 10h21
